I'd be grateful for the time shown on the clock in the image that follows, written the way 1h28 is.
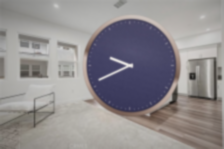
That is 9h41
